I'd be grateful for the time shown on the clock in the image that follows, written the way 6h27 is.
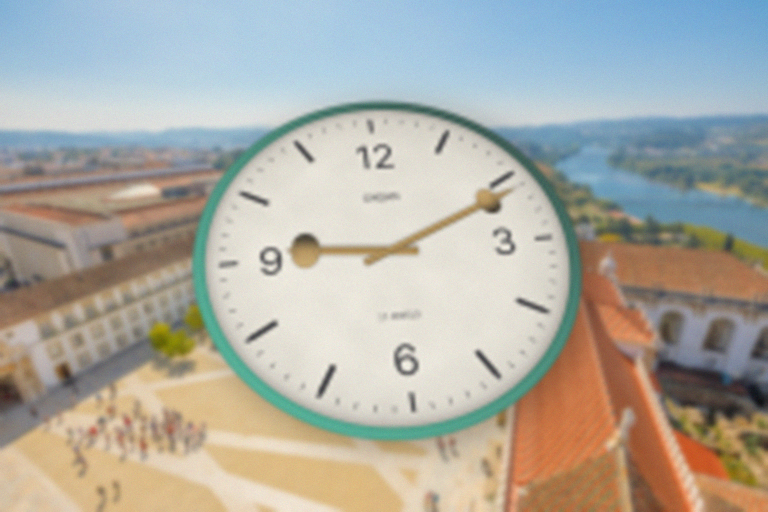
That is 9h11
